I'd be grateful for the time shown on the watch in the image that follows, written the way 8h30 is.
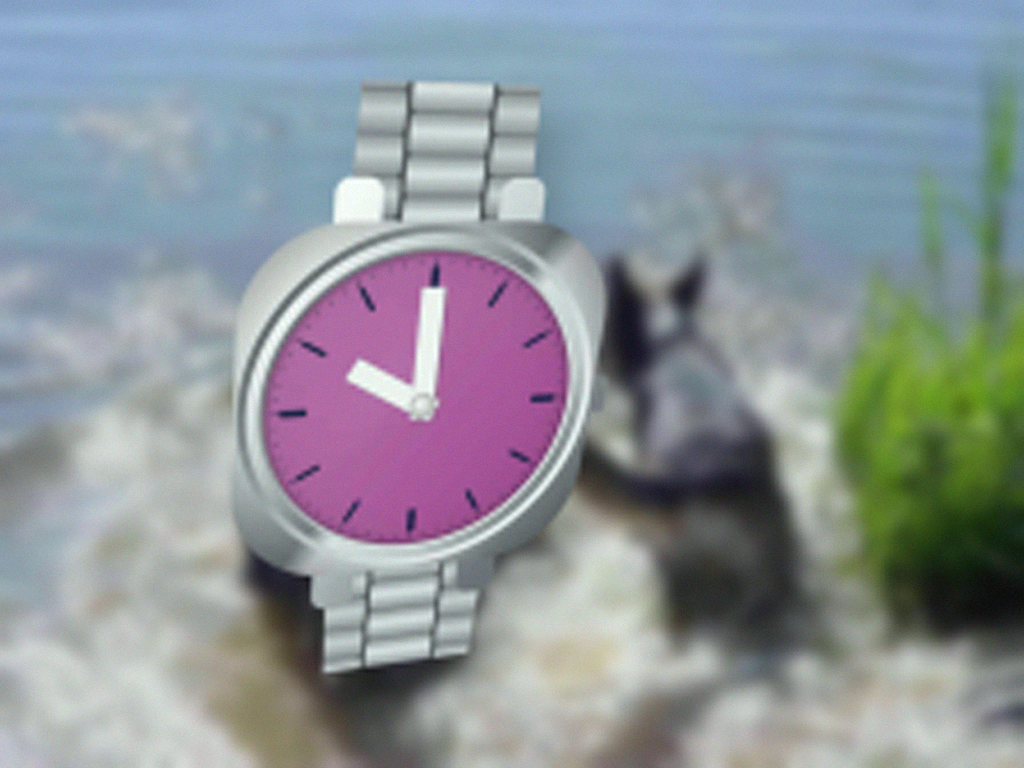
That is 10h00
